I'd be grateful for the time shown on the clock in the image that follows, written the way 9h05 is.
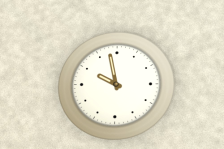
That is 9h58
